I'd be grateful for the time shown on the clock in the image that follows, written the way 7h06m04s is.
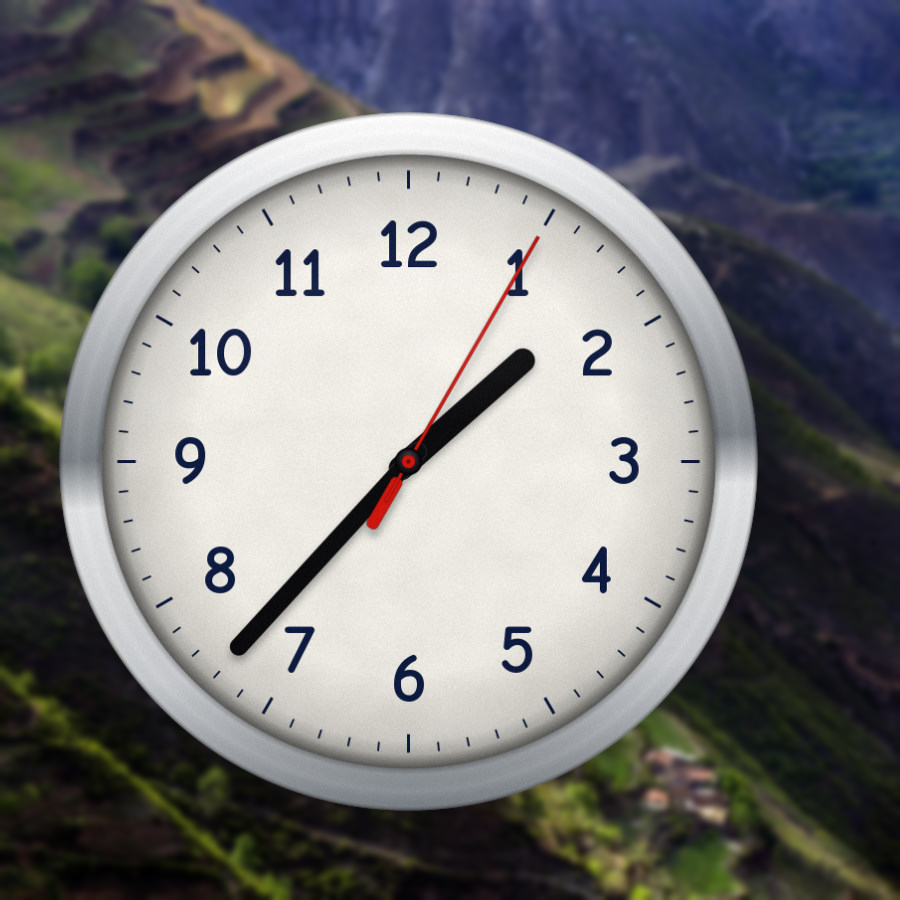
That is 1h37m05s
